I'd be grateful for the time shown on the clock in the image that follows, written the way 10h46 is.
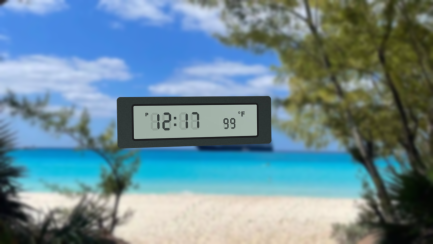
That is 12h17
